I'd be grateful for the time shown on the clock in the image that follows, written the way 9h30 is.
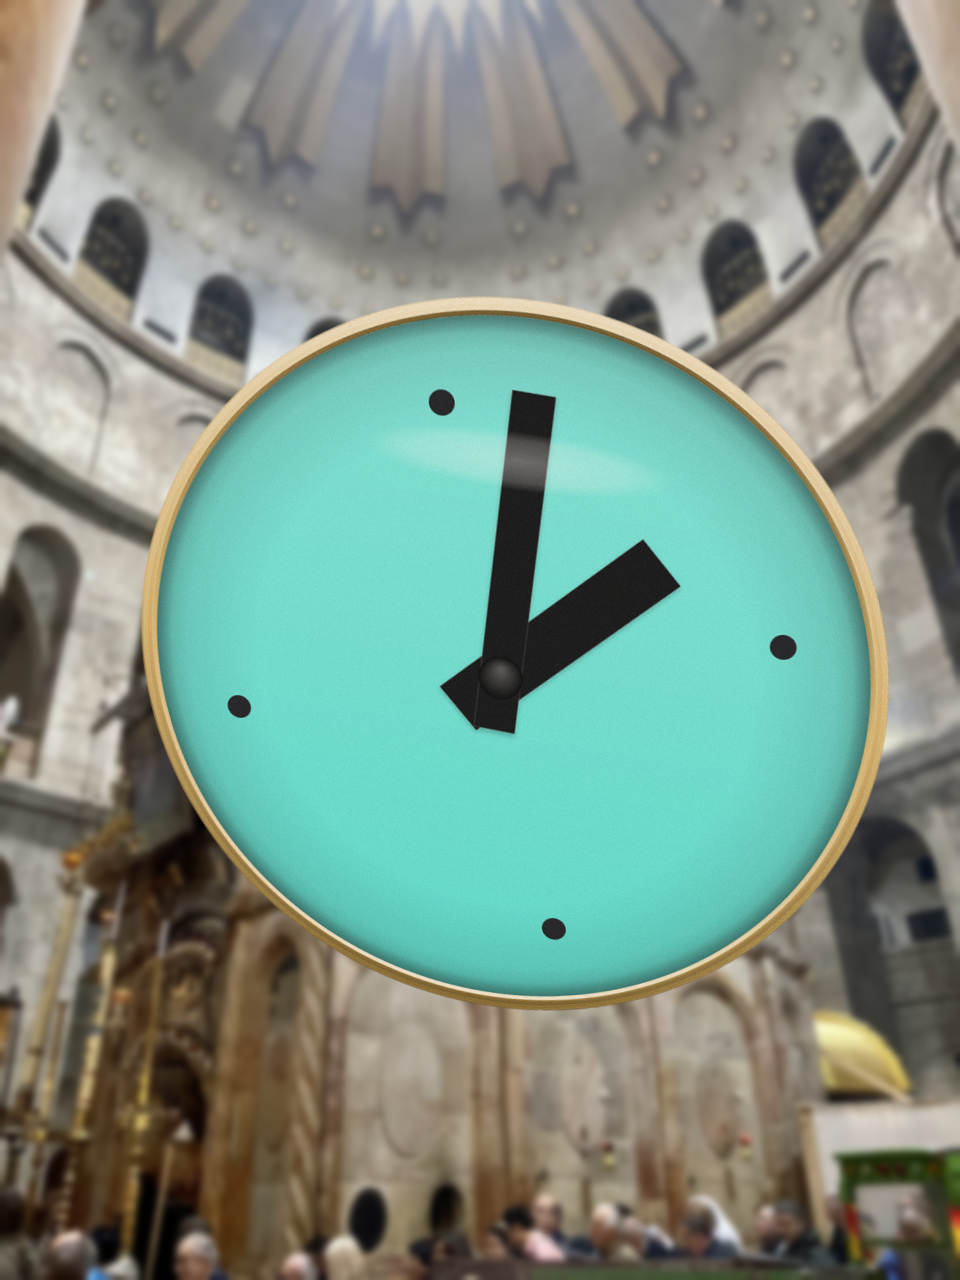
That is 2h03
